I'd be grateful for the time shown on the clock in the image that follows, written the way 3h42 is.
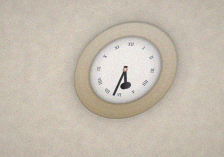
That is 5h32
